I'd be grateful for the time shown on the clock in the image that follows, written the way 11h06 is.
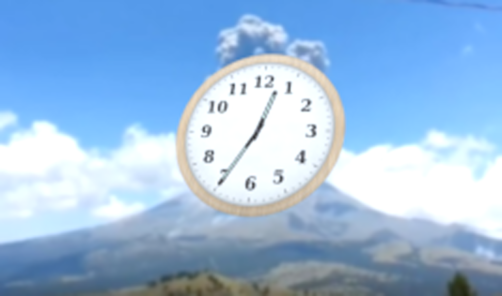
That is 12h35
